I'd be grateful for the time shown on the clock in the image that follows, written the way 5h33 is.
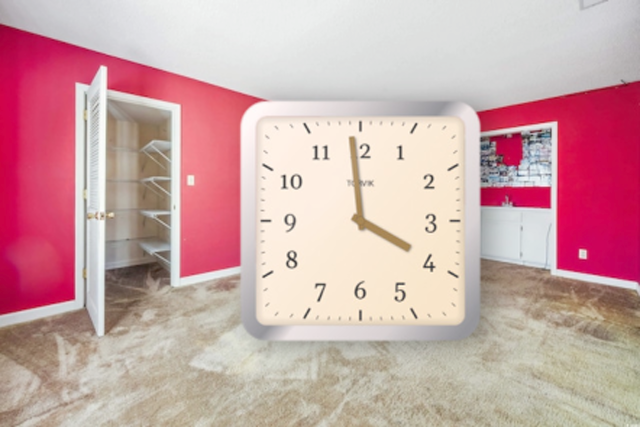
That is 3h59
